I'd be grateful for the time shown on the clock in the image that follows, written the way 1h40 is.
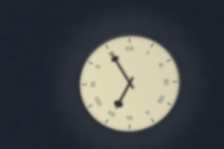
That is 6h55
